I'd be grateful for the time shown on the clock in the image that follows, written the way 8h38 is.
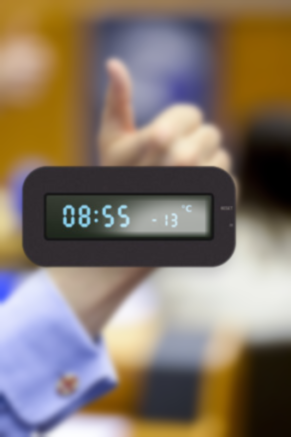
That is 8h55
